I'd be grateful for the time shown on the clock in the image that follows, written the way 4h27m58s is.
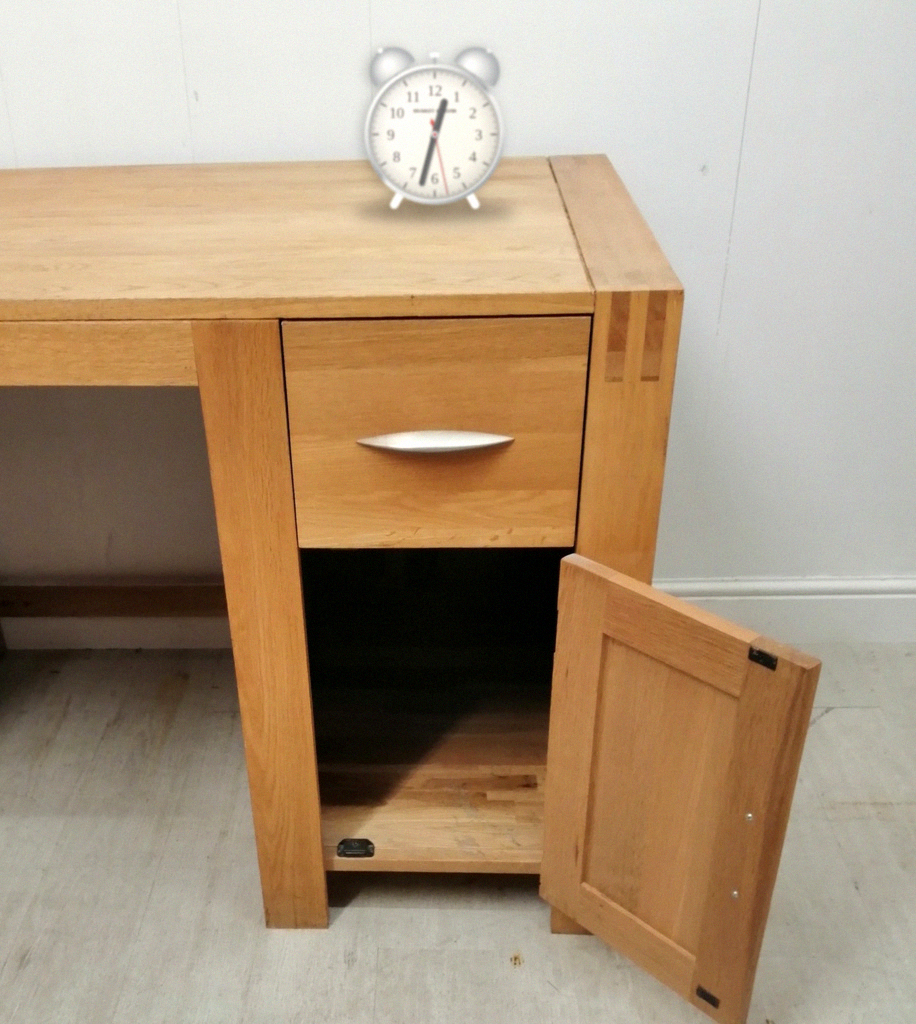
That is 12h32m28s
